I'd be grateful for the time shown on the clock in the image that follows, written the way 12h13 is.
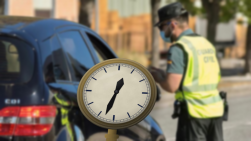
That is 12h33
